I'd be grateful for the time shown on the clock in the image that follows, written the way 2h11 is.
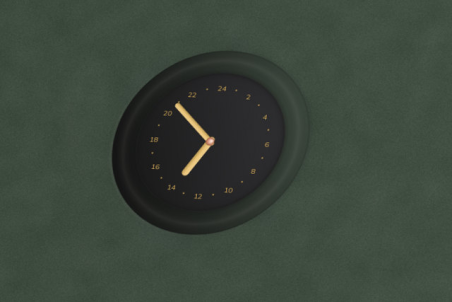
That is 13h52
